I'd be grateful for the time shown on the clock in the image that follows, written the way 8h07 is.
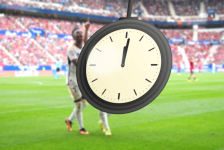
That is 12h01
